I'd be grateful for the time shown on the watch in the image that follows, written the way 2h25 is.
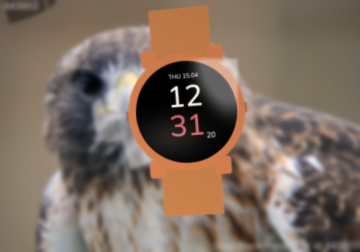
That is 12h31
